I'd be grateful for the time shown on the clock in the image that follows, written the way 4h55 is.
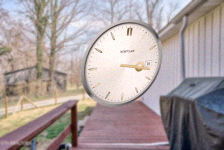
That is 3h17
